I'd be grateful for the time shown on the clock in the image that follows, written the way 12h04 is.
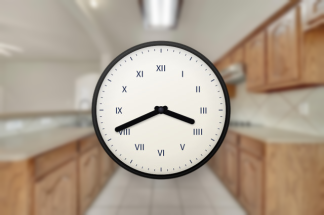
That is 3h41
